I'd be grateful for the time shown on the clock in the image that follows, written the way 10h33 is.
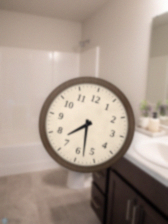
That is 7h28
